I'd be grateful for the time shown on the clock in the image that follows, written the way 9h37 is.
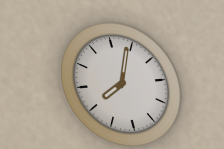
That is 8h04
